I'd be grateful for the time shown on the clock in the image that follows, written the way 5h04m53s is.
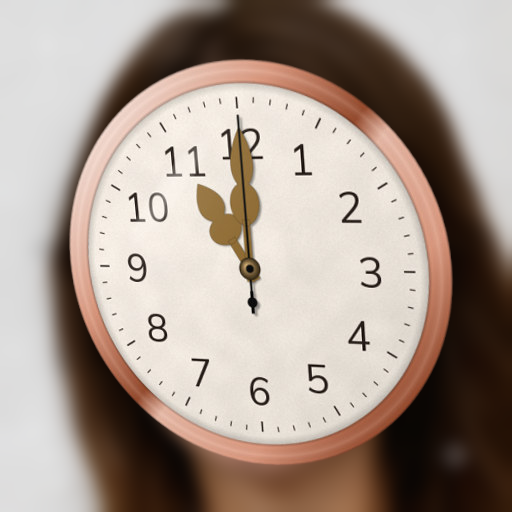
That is 11h00m00s
